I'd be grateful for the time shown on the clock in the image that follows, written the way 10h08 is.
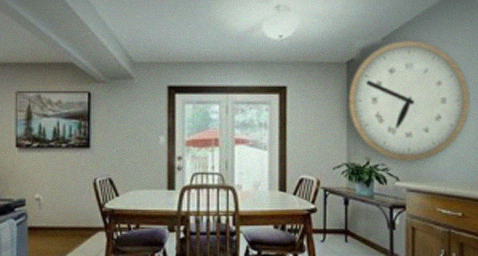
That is 6h49
